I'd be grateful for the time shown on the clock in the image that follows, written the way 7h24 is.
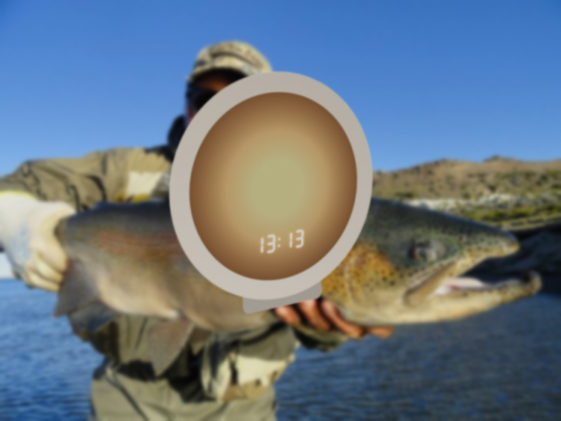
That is 13h13
